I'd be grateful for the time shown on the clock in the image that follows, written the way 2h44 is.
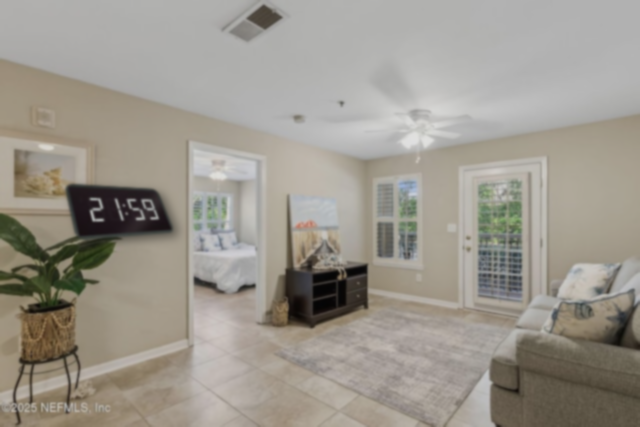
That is 21h59
